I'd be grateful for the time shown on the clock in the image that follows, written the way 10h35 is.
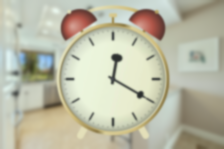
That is 12h20
